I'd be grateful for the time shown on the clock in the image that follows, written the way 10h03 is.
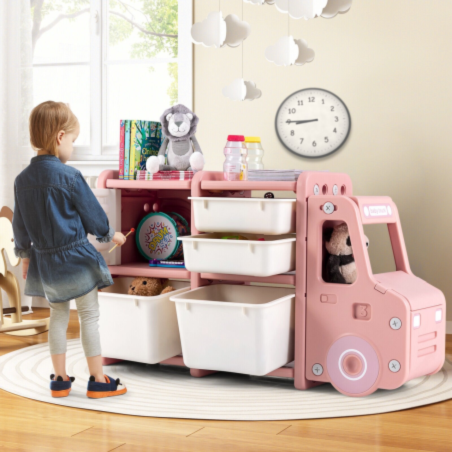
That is 8h45
